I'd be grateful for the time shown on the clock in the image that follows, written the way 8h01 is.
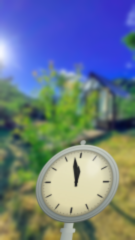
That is 11h58
